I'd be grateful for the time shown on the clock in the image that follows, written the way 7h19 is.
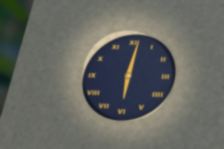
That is 6h01
